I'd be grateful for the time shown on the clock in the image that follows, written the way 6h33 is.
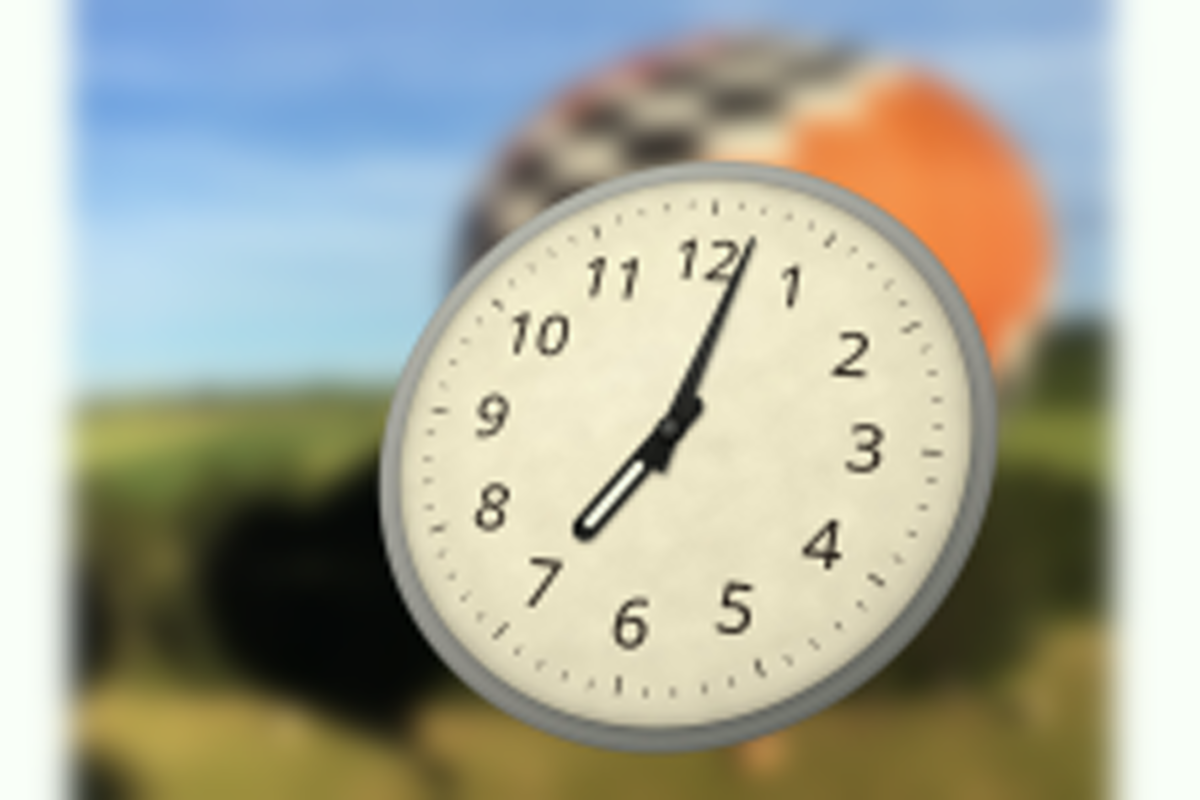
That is 7h02
